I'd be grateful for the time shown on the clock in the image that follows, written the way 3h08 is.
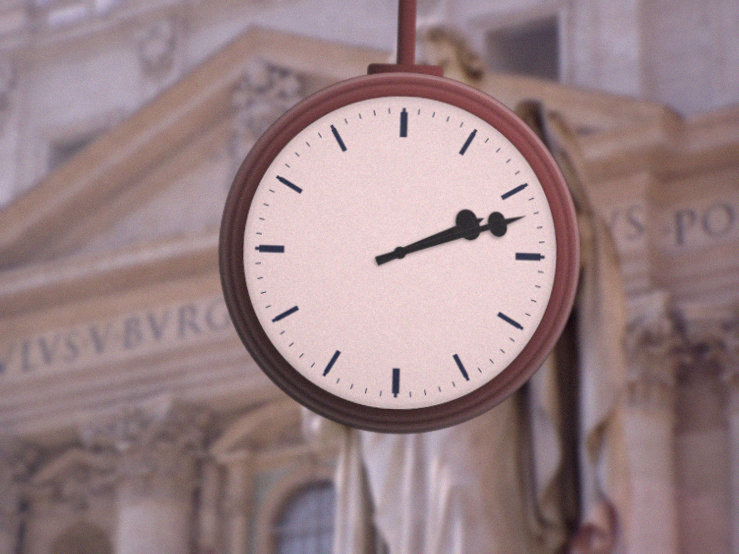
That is 2h12
